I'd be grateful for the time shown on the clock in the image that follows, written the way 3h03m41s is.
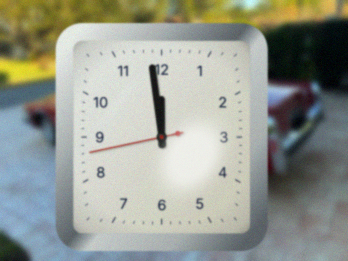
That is 11h58m43s
